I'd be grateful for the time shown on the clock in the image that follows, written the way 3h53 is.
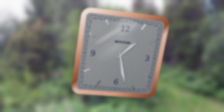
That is 1h27
